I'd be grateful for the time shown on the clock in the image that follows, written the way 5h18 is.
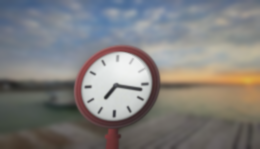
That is 7h17
